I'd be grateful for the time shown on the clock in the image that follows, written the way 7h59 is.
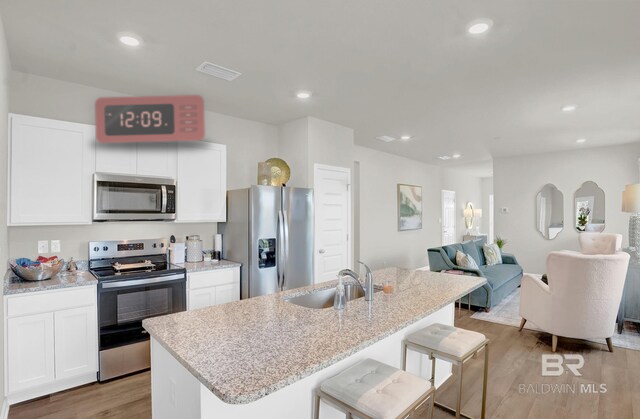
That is 12h09
